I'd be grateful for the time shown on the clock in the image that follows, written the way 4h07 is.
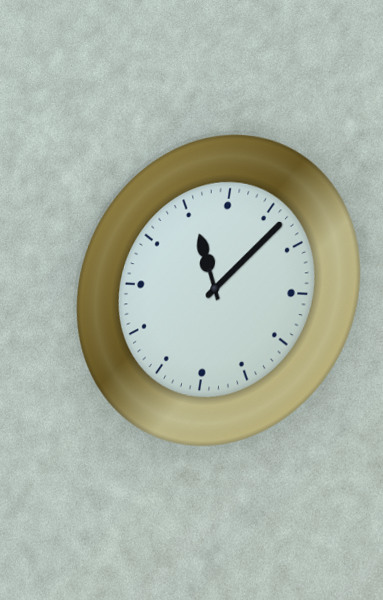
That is 11h07
